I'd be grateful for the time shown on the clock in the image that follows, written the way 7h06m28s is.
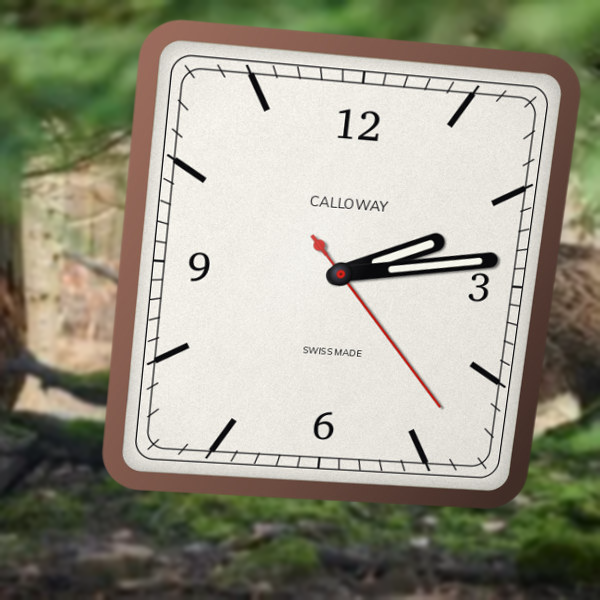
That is 2h13m23s
